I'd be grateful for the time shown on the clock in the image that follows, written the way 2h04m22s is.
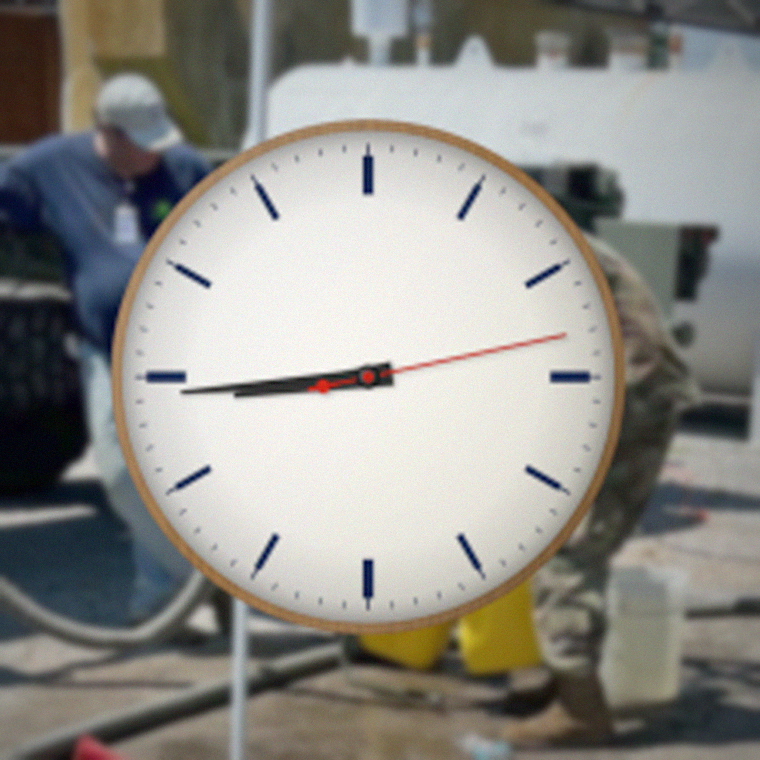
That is 8h44m13s
